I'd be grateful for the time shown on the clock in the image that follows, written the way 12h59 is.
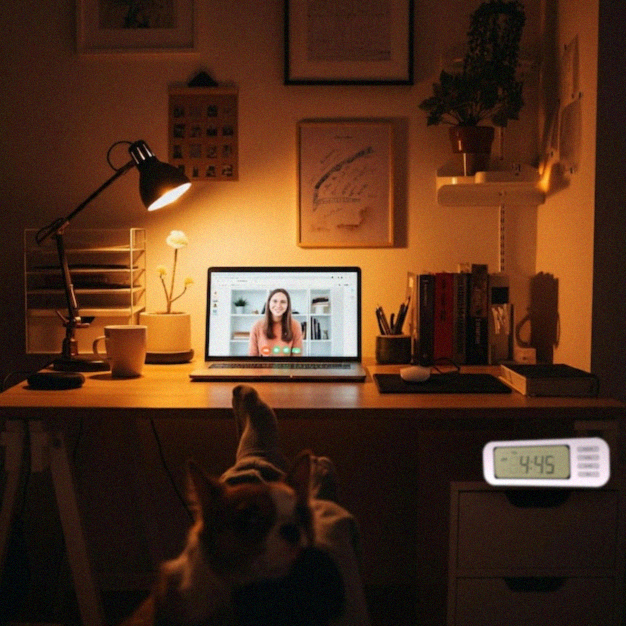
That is 4h45
